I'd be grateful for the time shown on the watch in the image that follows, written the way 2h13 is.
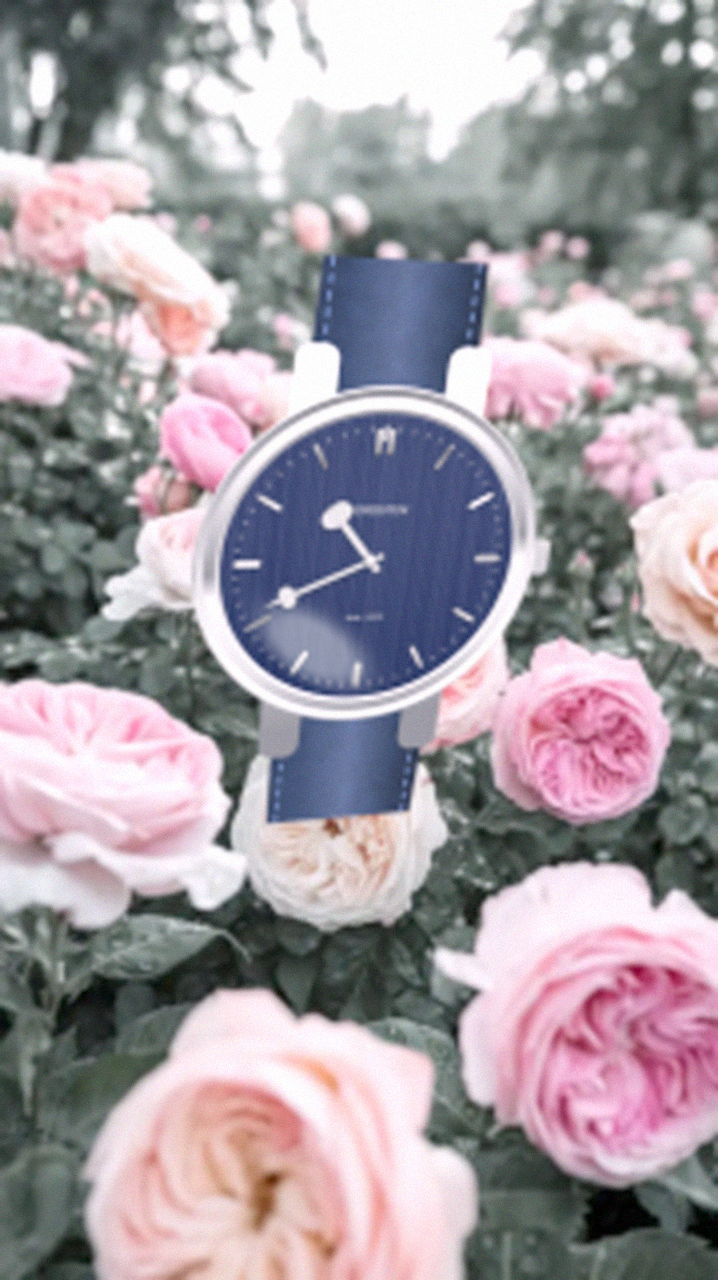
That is 10h41
